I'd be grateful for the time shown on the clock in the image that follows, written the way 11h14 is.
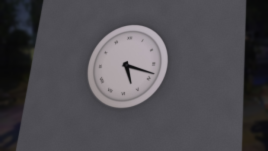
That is 5h18
